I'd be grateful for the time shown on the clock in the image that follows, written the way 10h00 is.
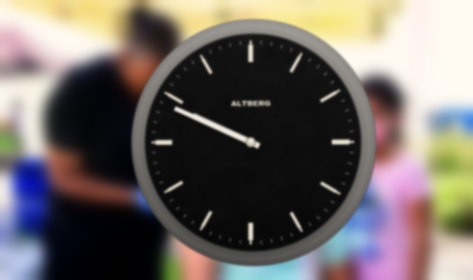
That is 9h49
